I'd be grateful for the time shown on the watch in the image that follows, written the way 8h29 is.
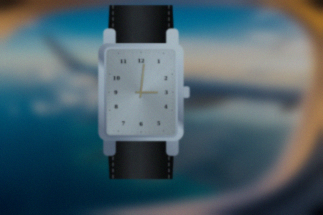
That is 3h01
